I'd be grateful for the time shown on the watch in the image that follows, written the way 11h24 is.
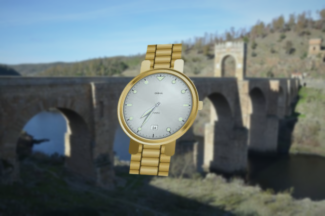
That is 7h35
